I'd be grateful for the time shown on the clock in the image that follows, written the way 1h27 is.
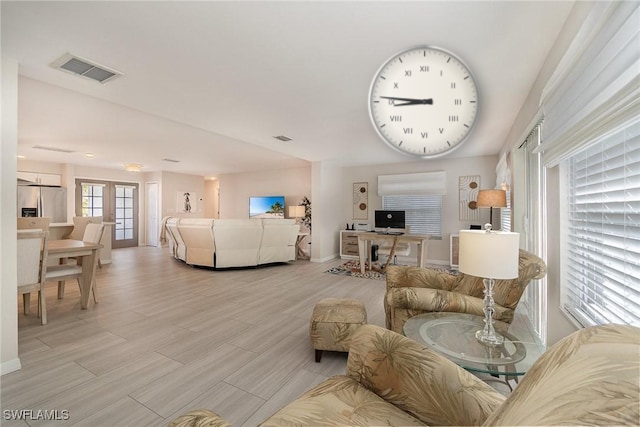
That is 8h46
